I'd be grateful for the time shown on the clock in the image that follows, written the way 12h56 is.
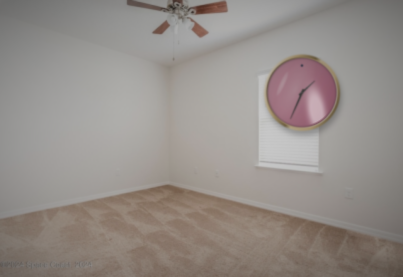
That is 1h34
